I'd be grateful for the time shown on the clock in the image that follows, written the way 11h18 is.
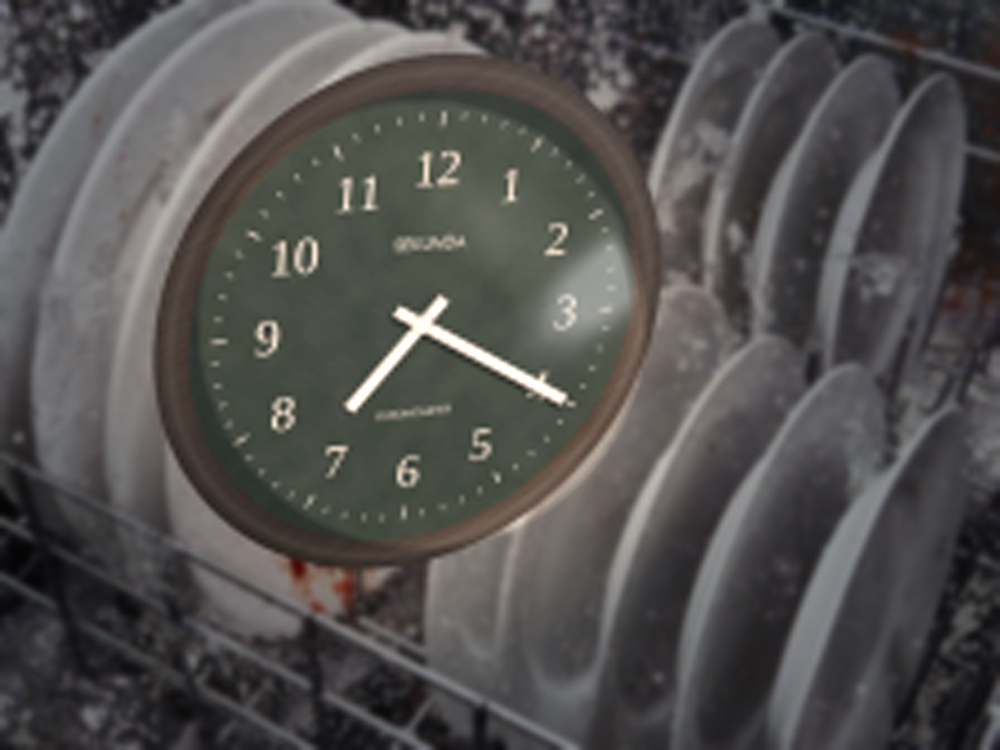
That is 7h20
